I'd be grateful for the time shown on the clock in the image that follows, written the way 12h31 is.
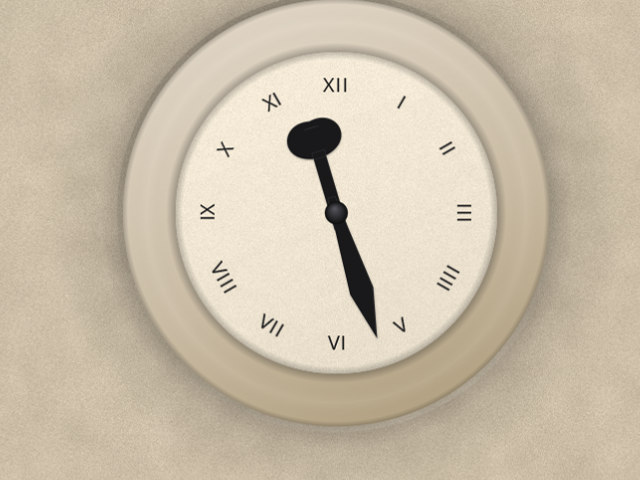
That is 11h27
